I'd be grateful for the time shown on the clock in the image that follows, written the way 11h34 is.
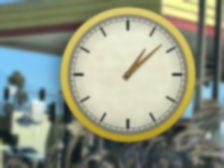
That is 1h08
